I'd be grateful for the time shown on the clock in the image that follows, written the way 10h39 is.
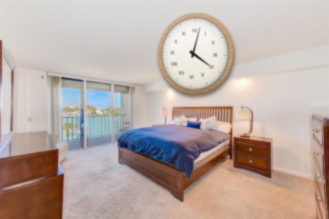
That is 4h02
